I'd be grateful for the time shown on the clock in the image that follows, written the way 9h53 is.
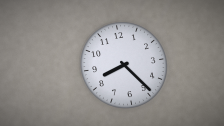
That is 8h24
